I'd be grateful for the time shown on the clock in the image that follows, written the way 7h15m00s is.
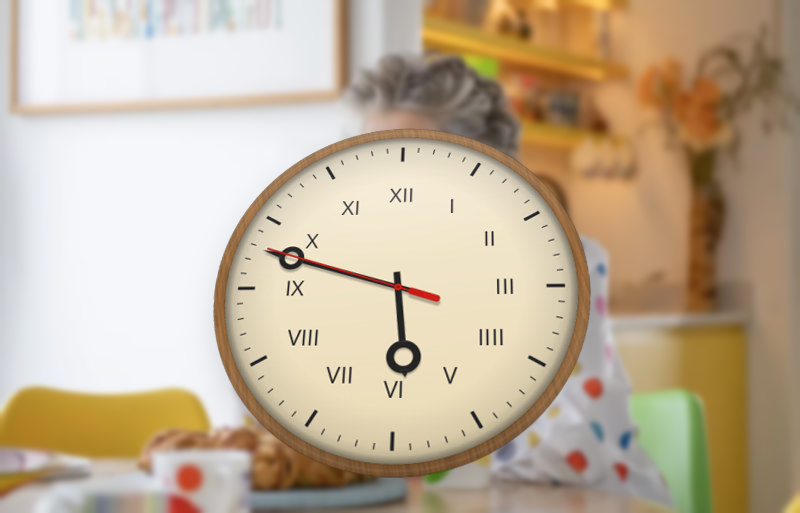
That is 5h47m48s
